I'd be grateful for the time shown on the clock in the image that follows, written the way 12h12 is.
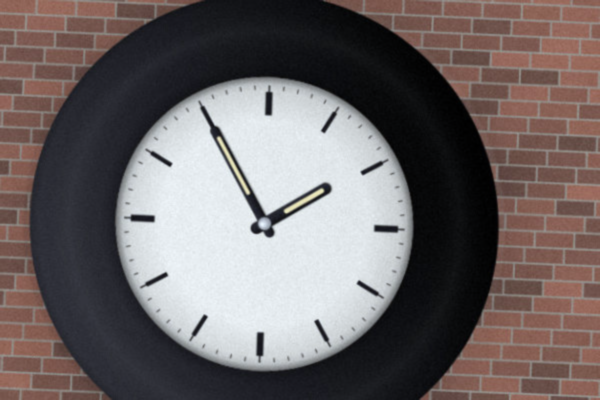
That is 1h55
